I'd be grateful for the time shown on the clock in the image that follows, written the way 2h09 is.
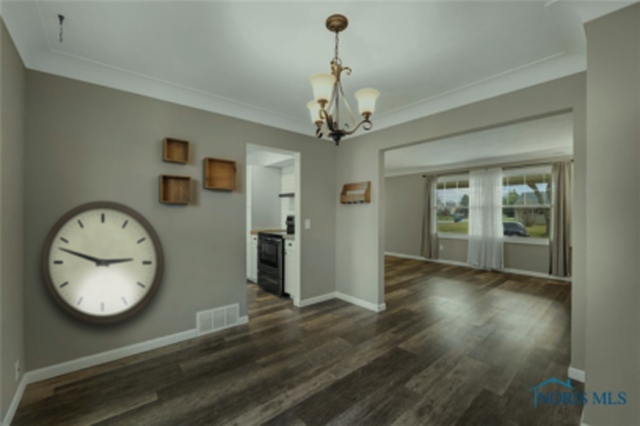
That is 2h48
